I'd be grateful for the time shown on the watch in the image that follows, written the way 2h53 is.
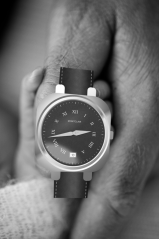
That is 2h43
